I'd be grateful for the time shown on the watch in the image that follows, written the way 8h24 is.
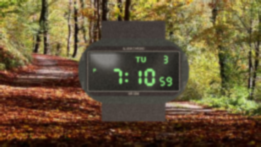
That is 7h10
